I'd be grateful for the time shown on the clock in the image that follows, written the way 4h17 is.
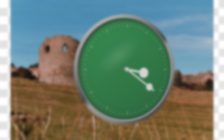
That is 3h21
